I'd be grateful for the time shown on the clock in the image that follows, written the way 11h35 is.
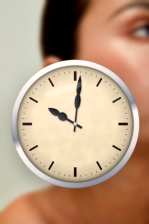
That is 10h01
